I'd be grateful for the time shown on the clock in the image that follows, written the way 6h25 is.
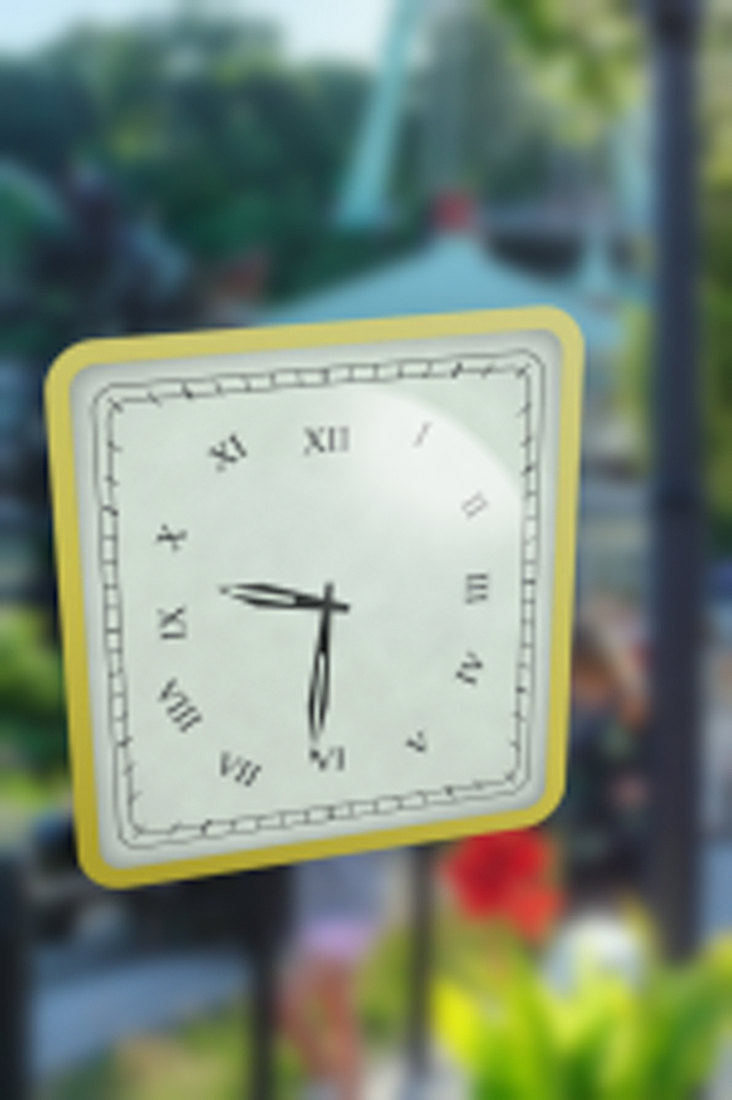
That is 9h31
